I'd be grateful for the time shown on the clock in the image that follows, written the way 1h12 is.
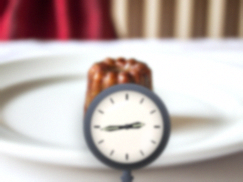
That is 2h44
